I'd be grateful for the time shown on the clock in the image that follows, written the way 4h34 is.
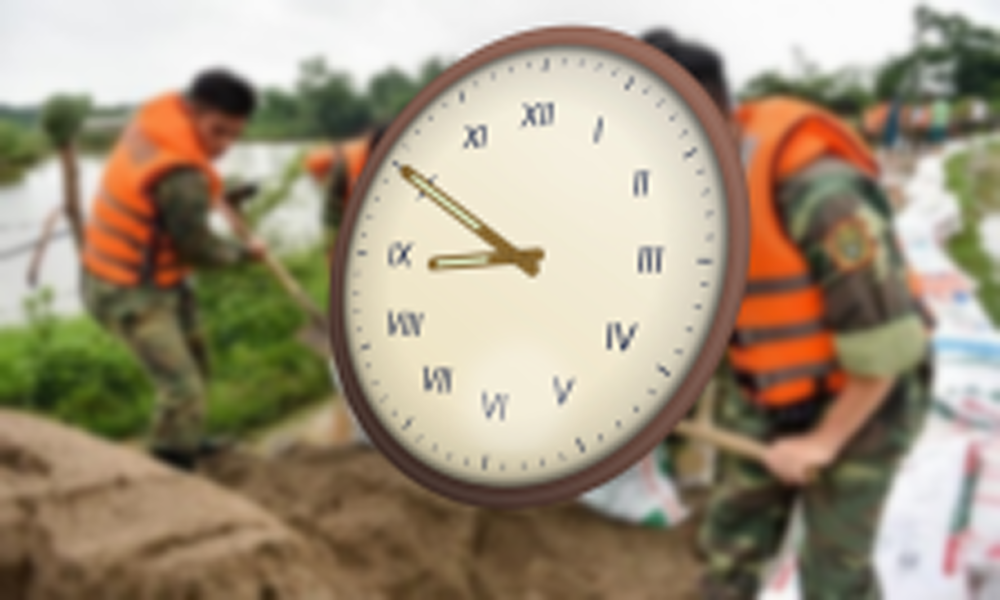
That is 8h50
